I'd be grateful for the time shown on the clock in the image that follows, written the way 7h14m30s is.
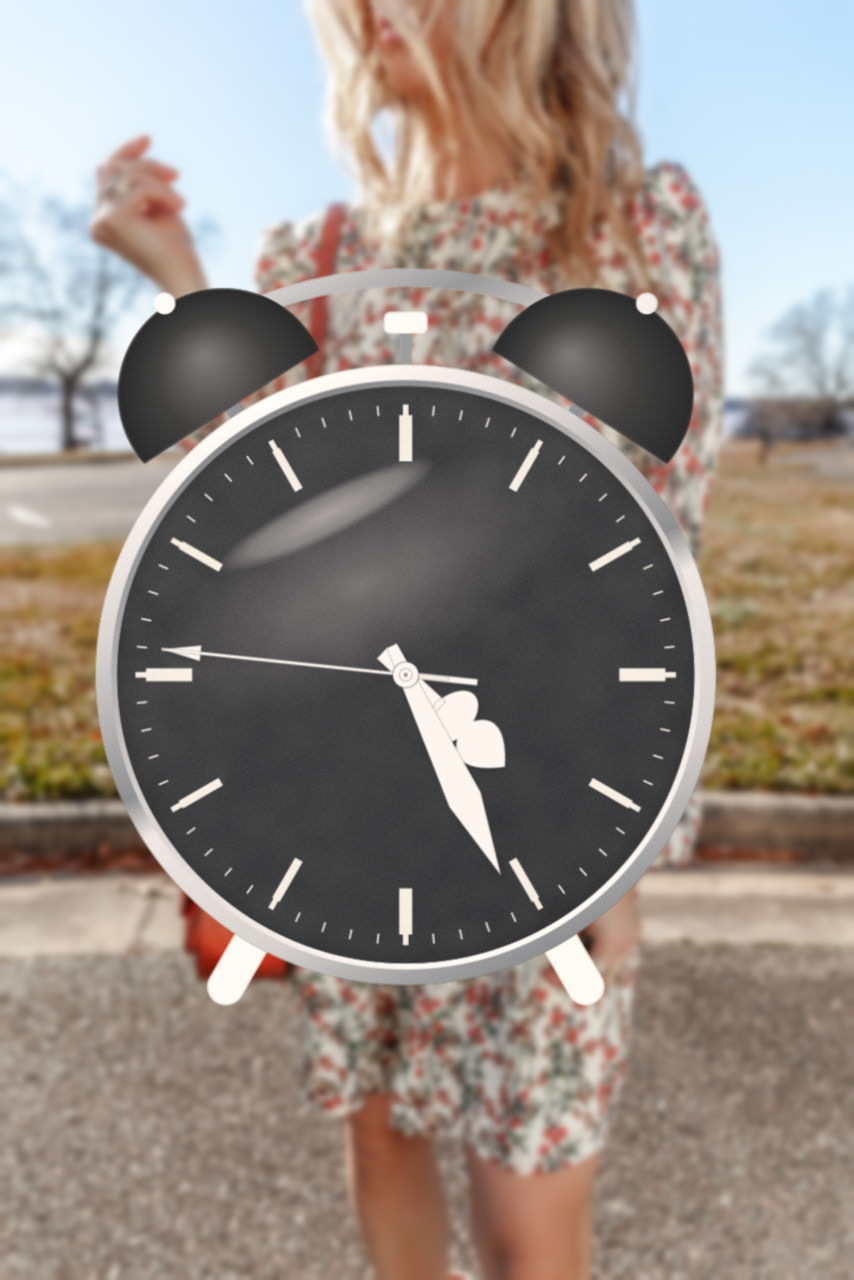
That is 4h25m46s
